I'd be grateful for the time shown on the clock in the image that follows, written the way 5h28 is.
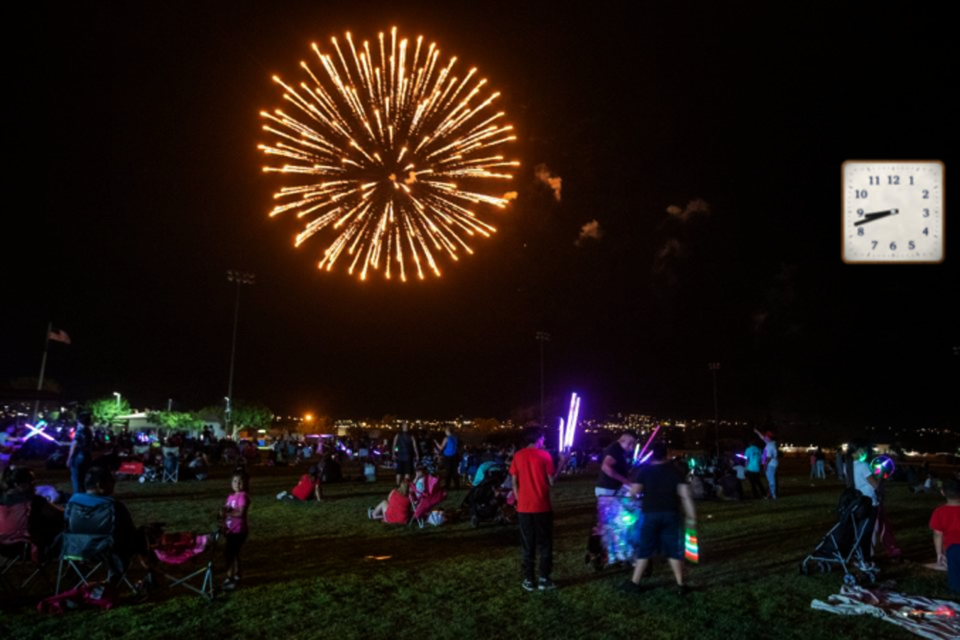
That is 8h42
